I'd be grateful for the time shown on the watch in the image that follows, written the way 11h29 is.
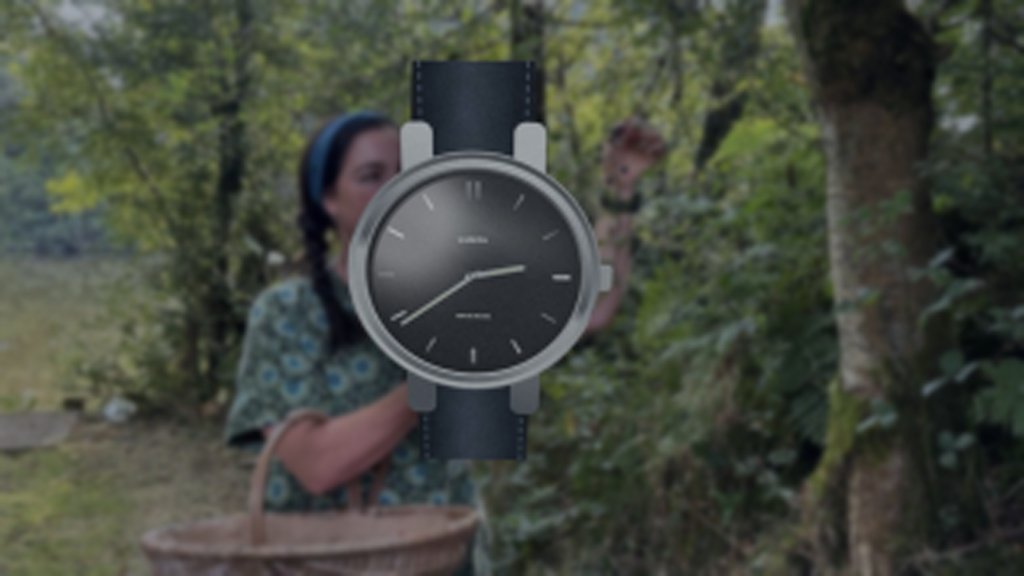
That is 2h39
